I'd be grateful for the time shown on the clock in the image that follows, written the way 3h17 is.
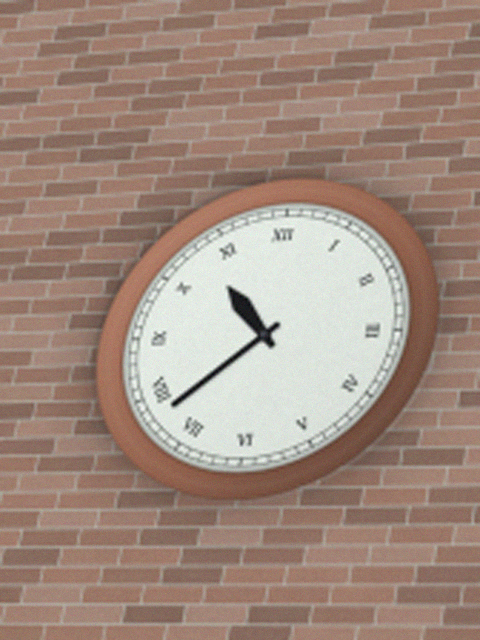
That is 10h38
